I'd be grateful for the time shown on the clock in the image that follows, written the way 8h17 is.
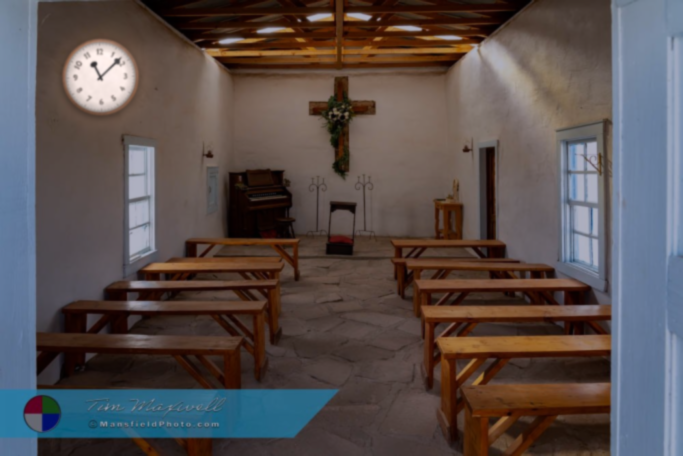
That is 11h08
